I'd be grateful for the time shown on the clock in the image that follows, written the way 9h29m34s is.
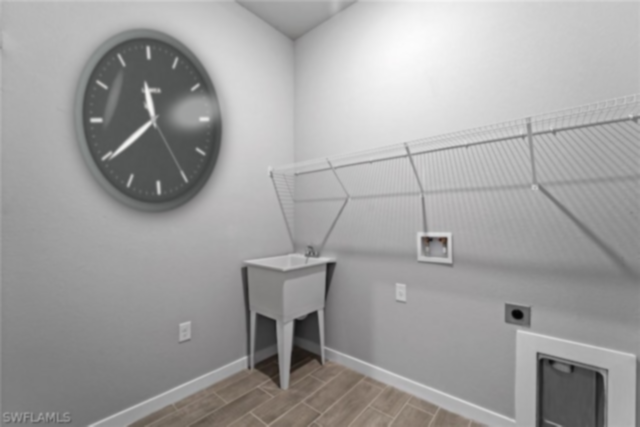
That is 11h39m25s
